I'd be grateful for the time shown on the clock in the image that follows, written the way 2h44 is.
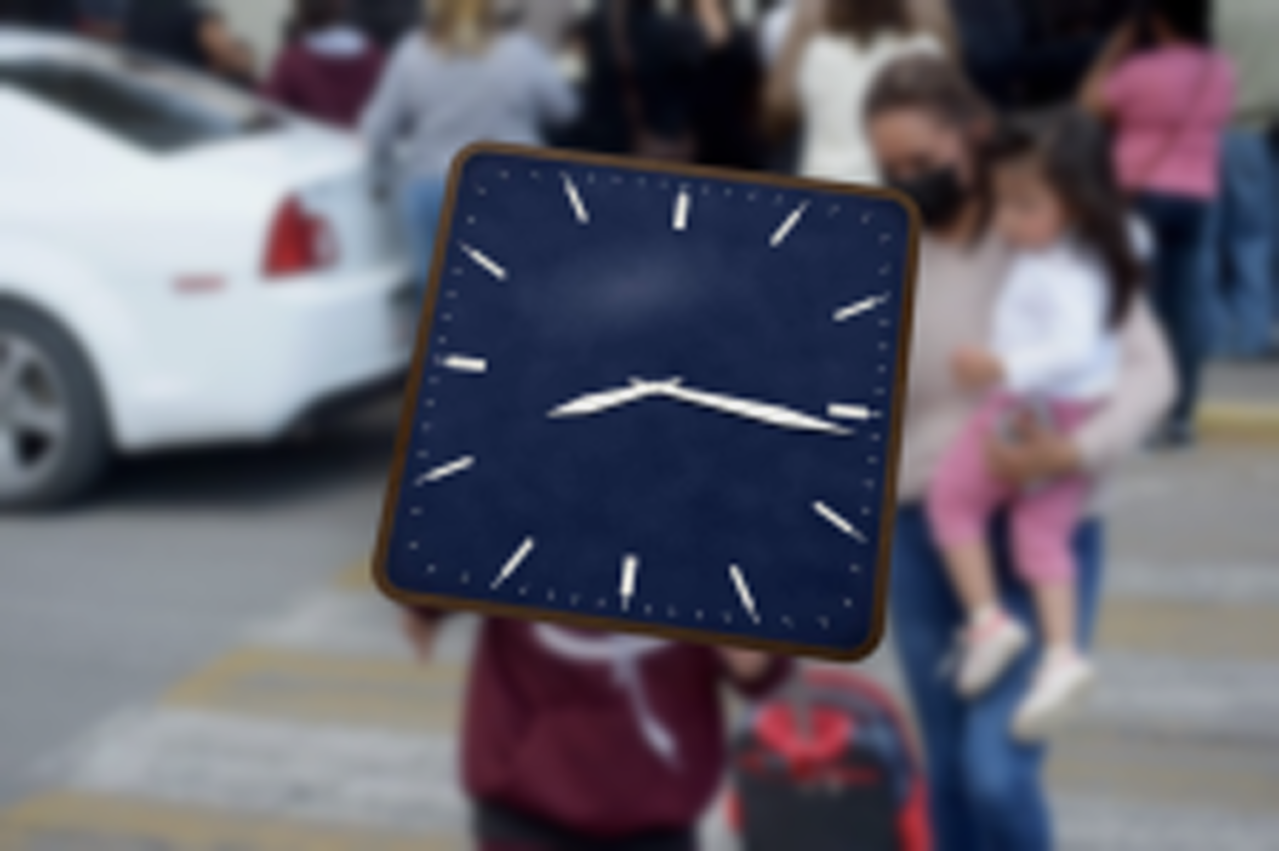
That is 8h16
